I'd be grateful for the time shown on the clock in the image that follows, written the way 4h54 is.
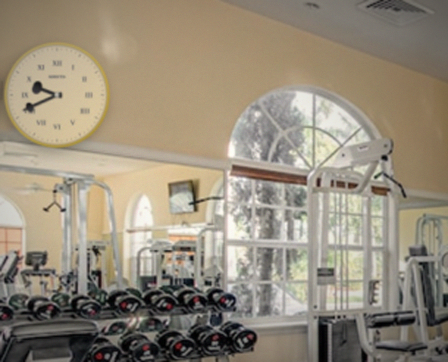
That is 9h41
